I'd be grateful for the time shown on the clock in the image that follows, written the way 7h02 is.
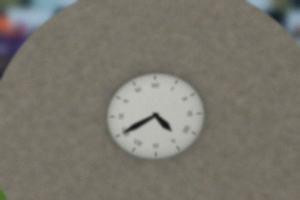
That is 4h40
